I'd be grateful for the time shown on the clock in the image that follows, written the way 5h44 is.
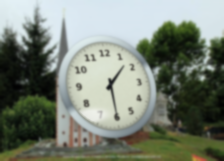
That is 1h30
